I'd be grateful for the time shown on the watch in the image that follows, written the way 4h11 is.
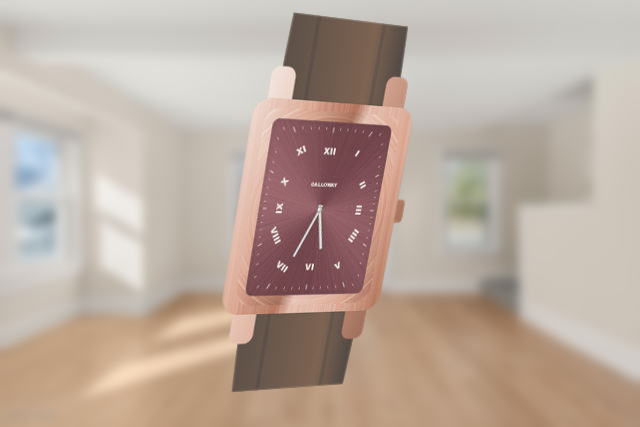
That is 5h34
